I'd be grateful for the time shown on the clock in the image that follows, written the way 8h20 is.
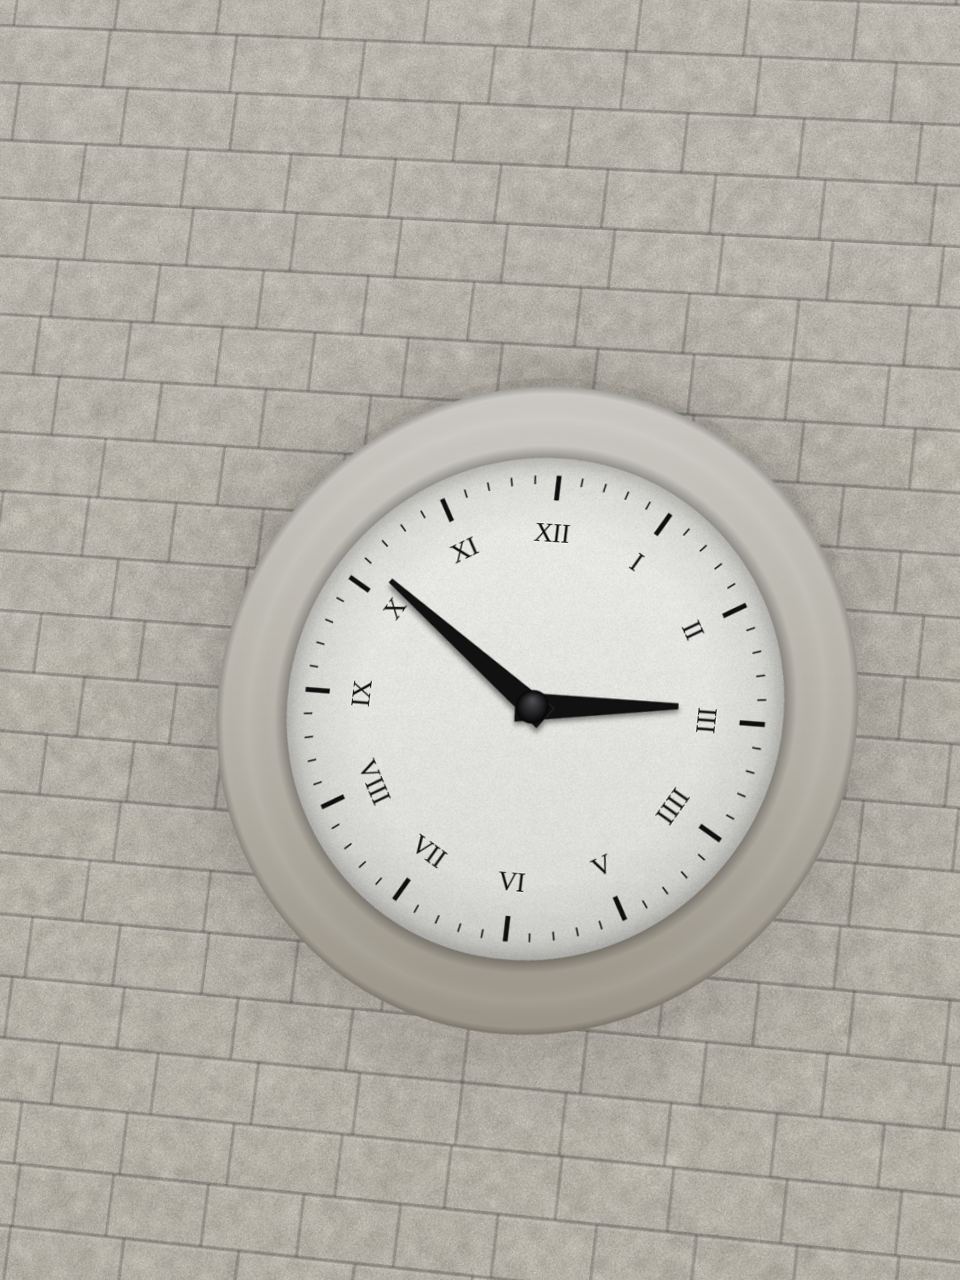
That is 2h51
